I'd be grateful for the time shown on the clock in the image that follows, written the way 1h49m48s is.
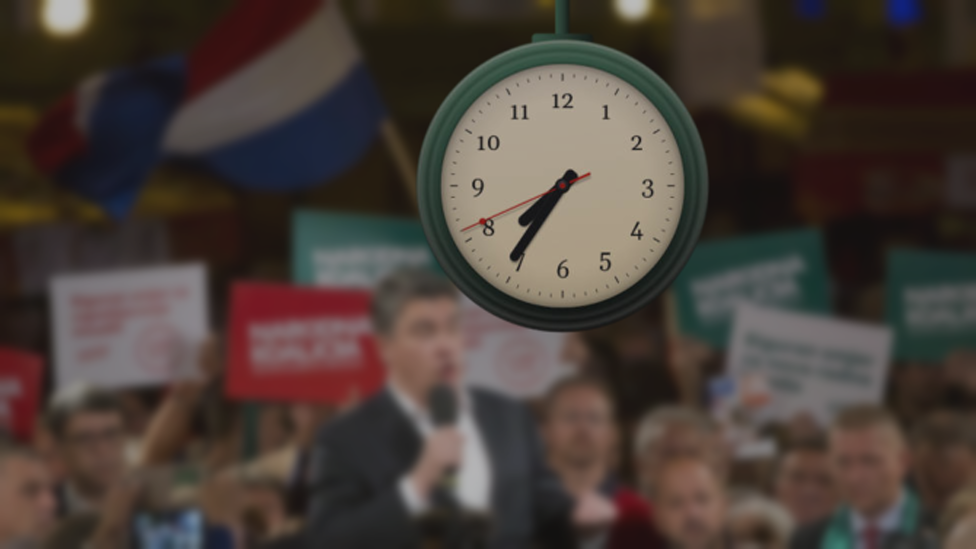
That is 7h35m41s
